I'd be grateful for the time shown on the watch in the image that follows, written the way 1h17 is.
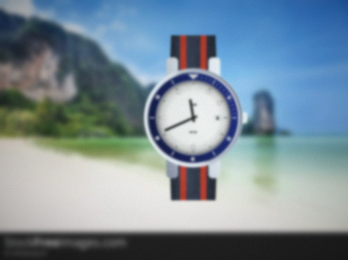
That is 11h41
